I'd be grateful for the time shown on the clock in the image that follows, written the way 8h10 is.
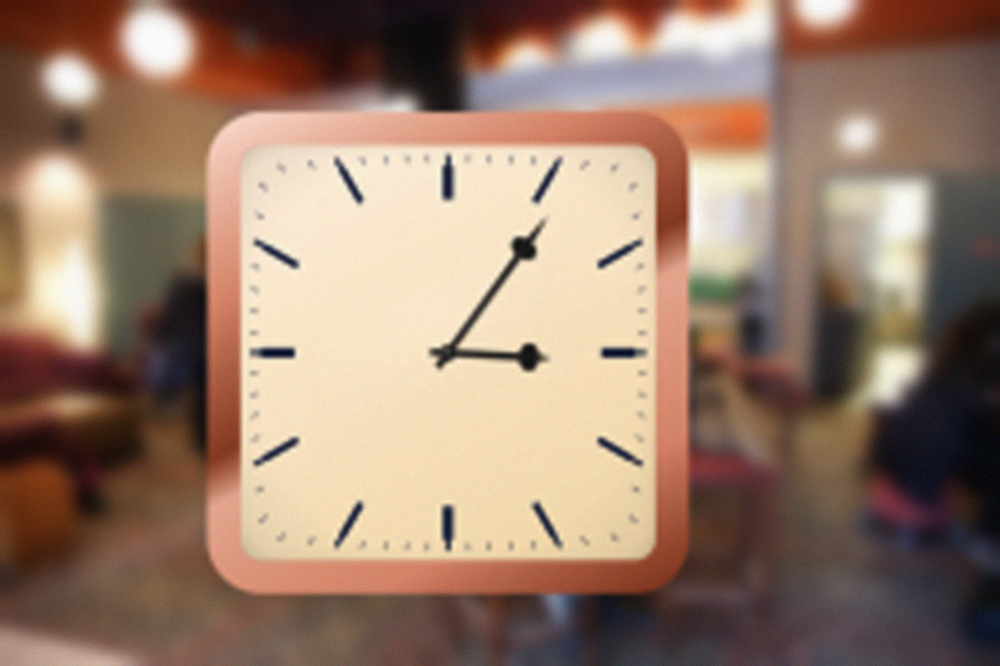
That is 3h06
